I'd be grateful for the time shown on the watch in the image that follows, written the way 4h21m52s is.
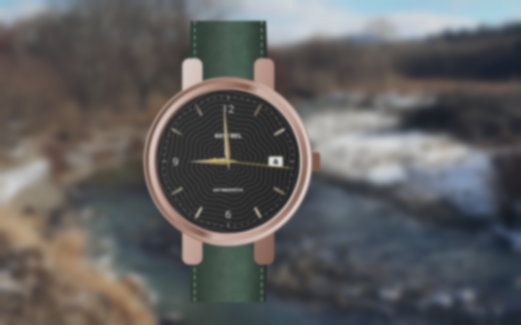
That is 8h59m16s
